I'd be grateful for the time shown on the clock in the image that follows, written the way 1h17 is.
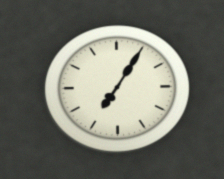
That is 7h05
